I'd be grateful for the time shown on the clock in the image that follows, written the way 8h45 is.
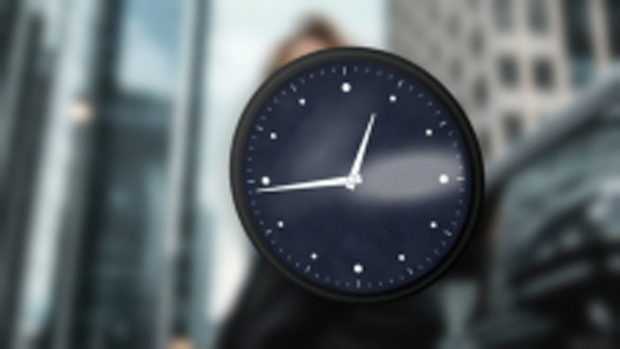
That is 12h44
